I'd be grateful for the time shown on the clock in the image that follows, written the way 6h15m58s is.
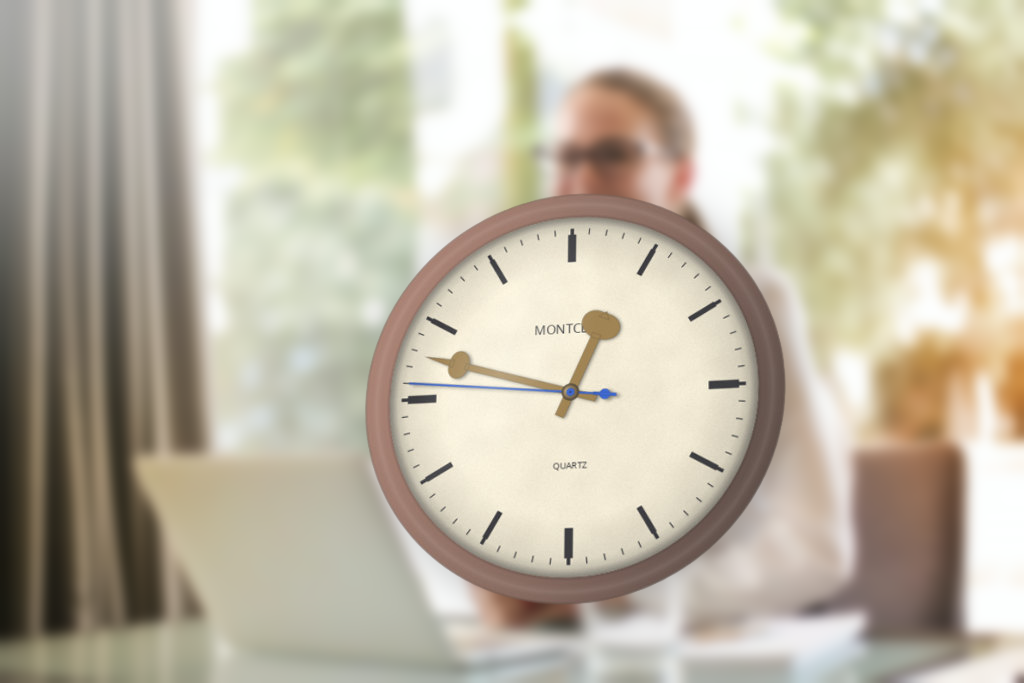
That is 12h47m46s
